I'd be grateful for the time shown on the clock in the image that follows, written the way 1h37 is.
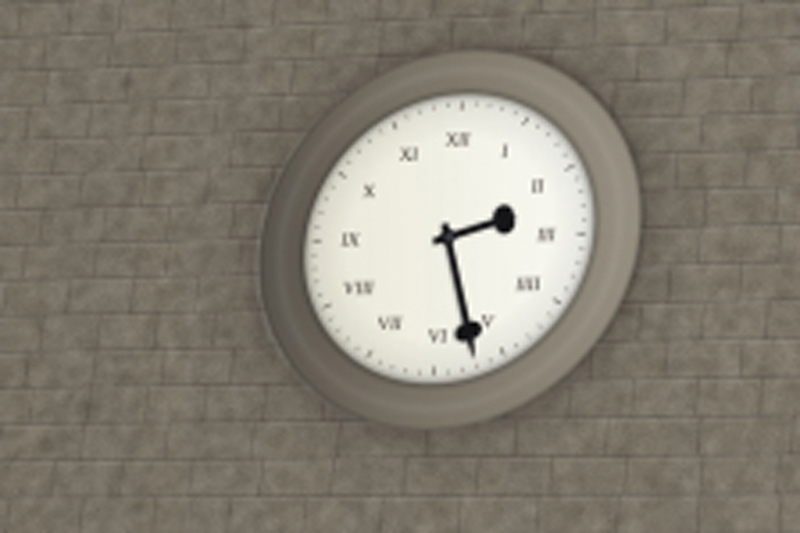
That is 2h27
